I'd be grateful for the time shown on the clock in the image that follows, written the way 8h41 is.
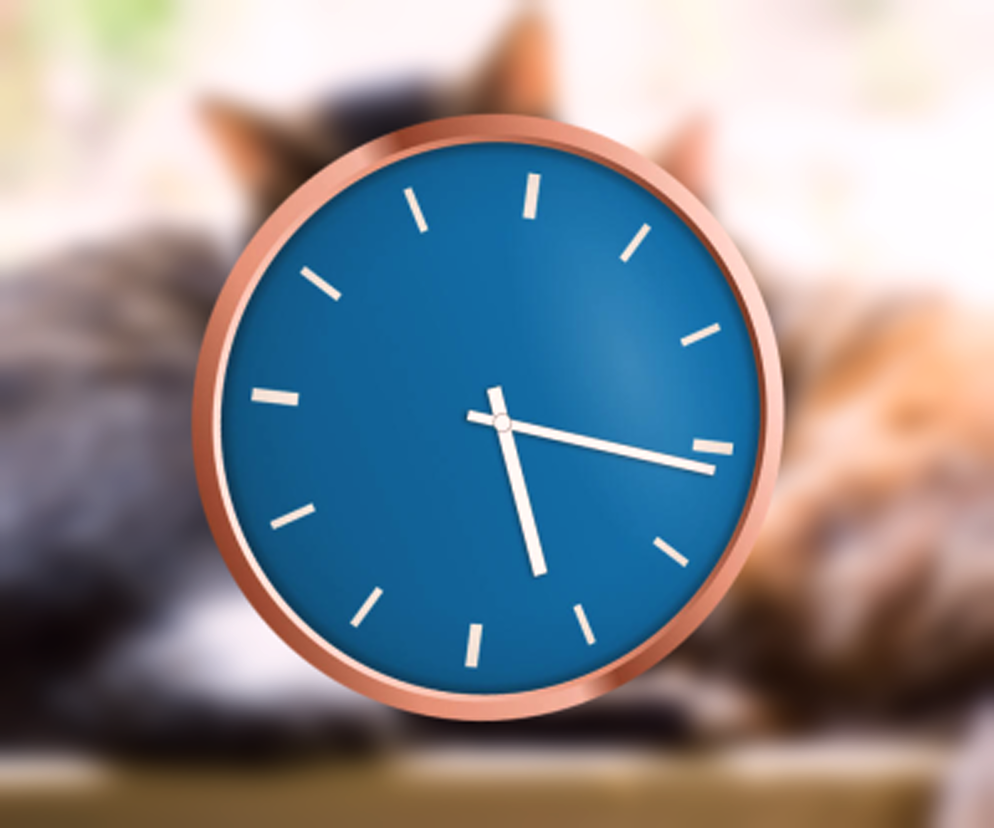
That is 5h16
